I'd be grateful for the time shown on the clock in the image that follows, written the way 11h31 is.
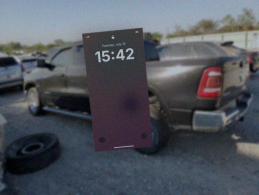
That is 15h42
